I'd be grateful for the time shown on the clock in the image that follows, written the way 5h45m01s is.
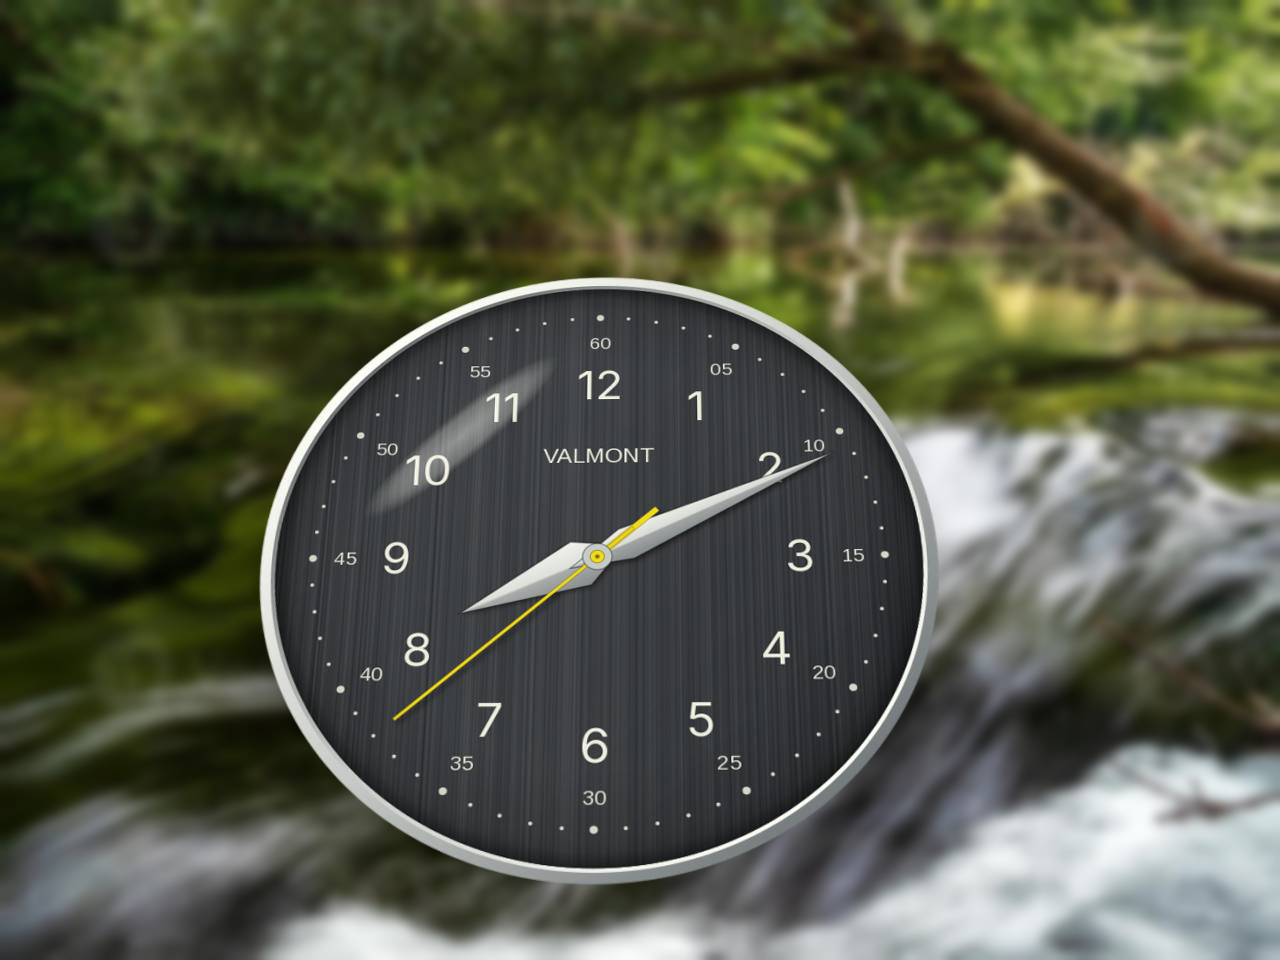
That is 8h10m38s
